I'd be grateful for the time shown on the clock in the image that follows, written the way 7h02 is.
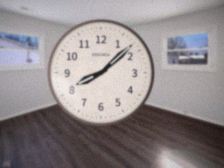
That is 8h08
